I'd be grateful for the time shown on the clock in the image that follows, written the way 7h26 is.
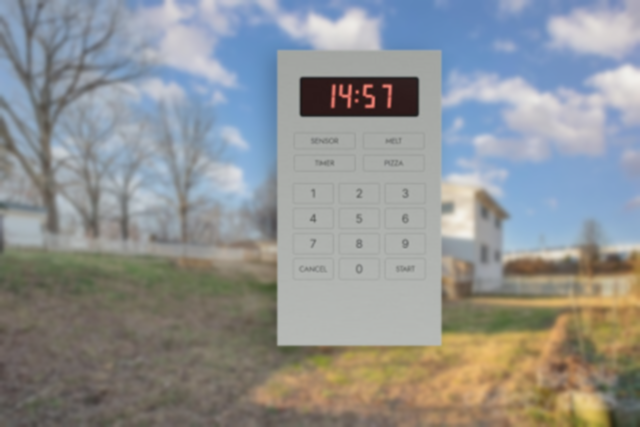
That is 14h57
